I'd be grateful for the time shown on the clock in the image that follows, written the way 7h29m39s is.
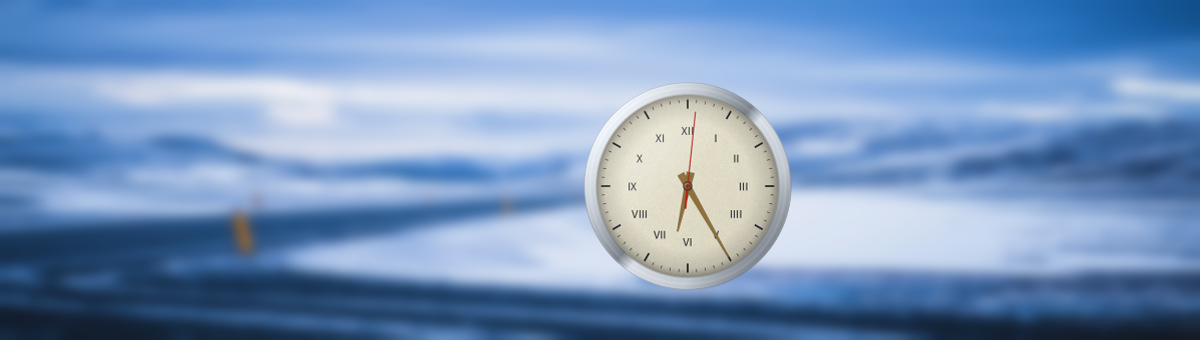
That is 6h25m01s
